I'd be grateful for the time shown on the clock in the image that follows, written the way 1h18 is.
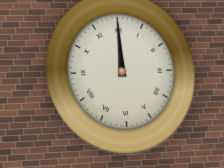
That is 12h00
